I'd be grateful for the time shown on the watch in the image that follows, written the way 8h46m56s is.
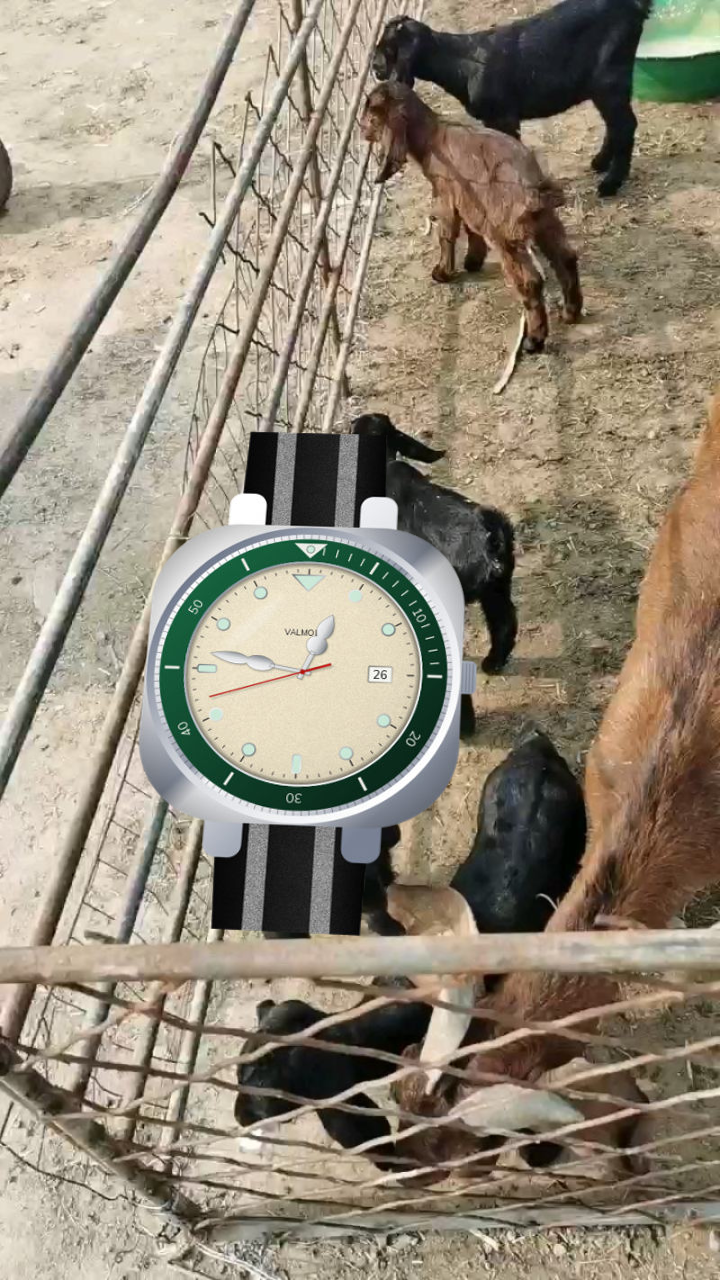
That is 12h46m42s
